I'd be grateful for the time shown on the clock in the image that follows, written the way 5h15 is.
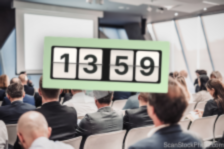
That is 13h59
